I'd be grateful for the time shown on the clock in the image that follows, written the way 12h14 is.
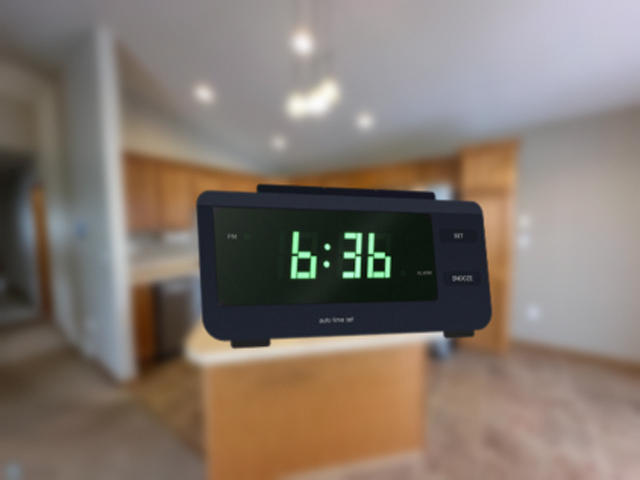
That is 6h36
